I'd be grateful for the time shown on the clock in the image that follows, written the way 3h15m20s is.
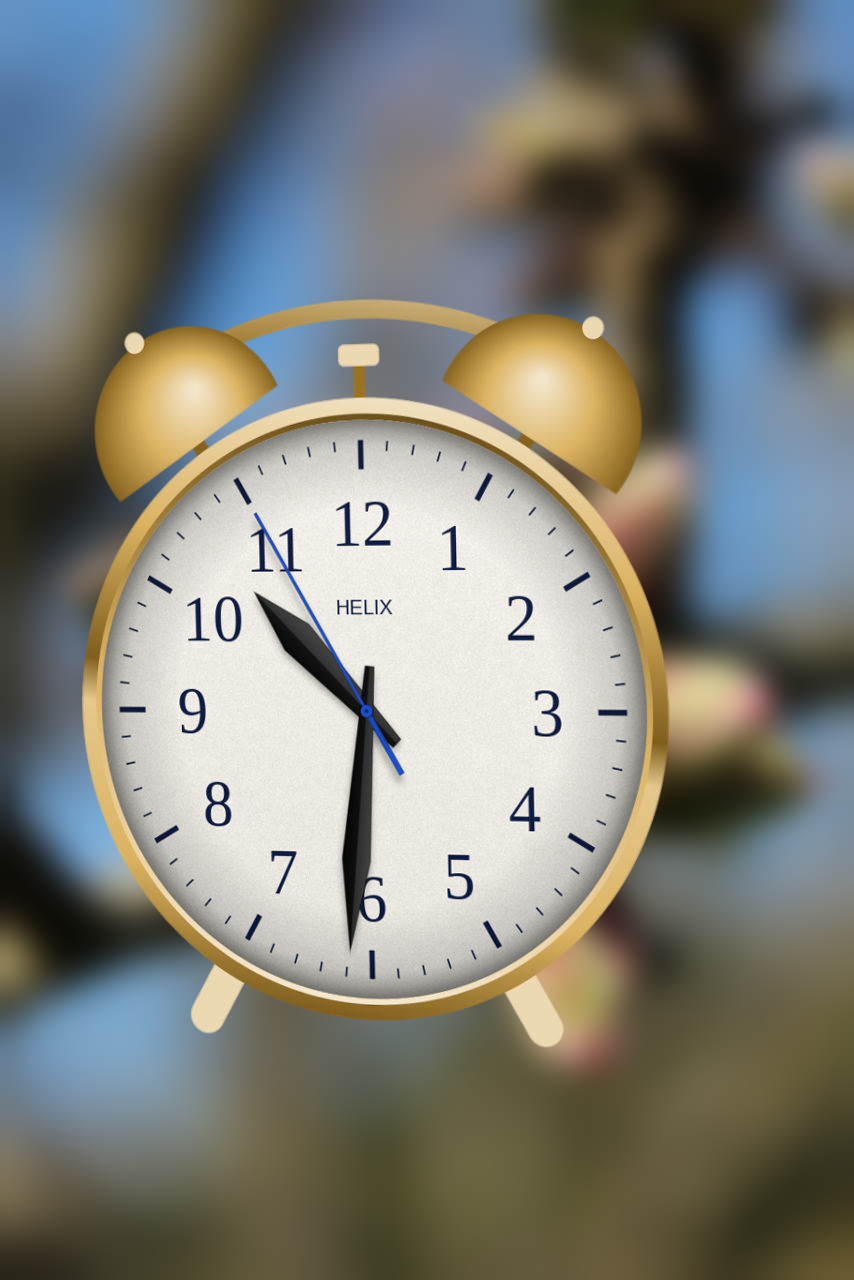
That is 10h30m55s
